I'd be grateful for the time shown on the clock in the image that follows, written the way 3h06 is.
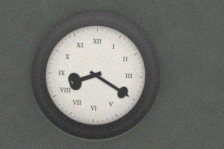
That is 8h20
